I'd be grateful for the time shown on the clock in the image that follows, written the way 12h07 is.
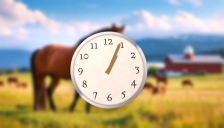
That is 1h04
